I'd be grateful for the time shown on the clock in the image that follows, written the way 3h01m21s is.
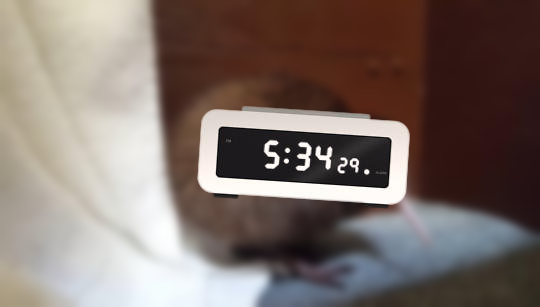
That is 5h34m29s
